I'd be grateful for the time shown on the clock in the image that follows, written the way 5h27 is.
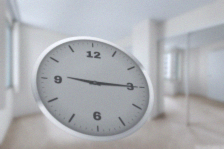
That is 9h15
